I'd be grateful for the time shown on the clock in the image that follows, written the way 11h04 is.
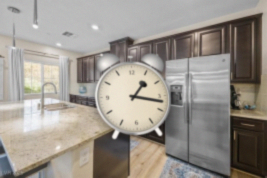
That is 1h17
